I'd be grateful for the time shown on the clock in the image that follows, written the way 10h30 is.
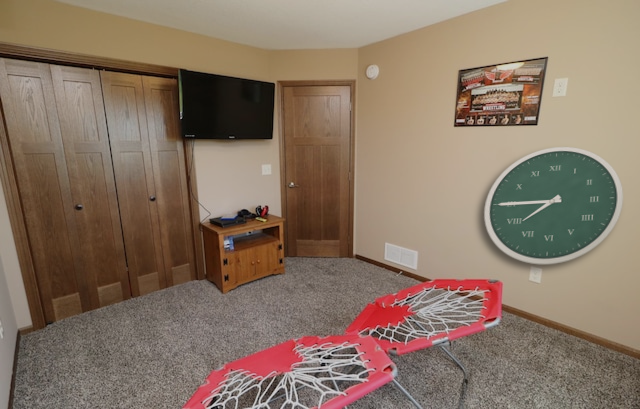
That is 7h45
